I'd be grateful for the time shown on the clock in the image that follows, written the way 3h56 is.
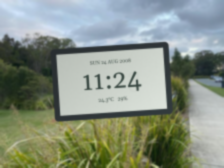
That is 11h24
